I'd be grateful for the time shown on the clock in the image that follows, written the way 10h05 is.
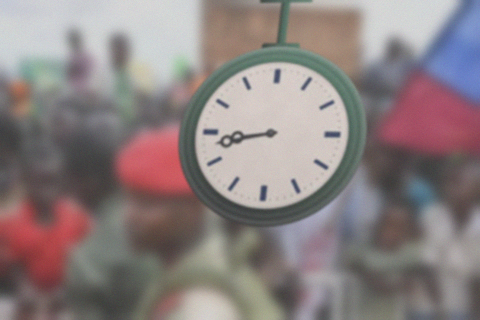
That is 8h43
